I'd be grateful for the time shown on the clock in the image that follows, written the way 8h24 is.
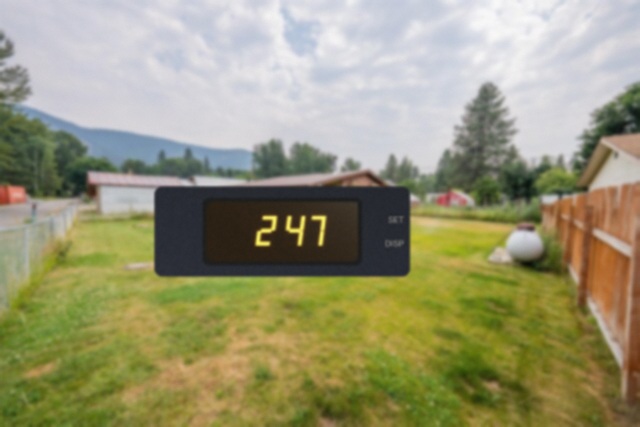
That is 2h47
